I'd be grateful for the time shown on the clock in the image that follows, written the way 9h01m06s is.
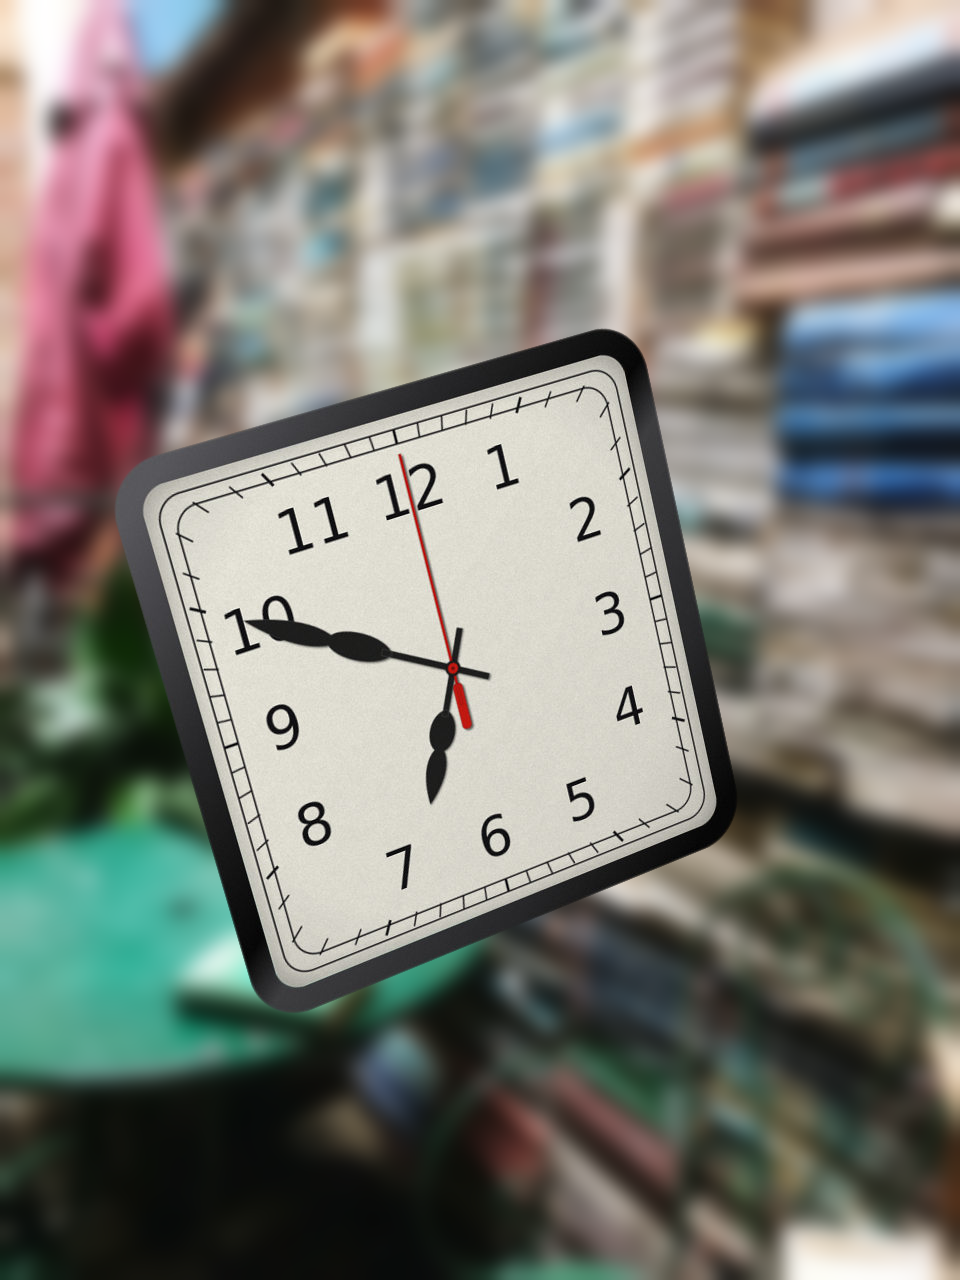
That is 6h50m00s
